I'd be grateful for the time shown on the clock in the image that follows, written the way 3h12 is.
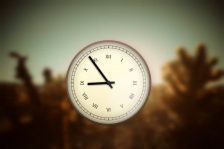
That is 8h54
